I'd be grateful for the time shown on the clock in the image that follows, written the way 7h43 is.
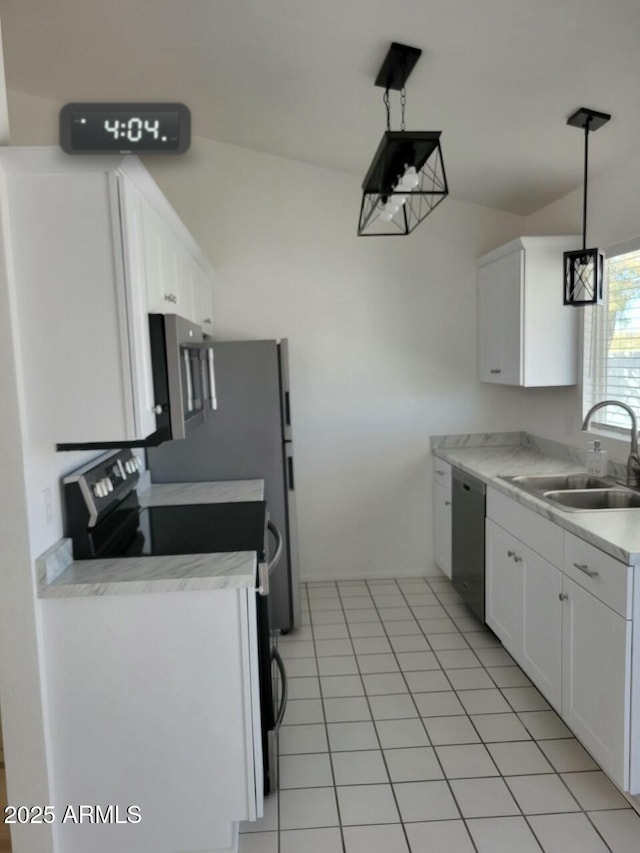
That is 4h04
